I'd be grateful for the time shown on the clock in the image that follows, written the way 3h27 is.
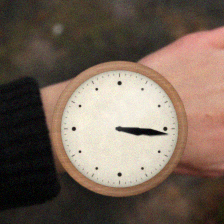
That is 3h16
